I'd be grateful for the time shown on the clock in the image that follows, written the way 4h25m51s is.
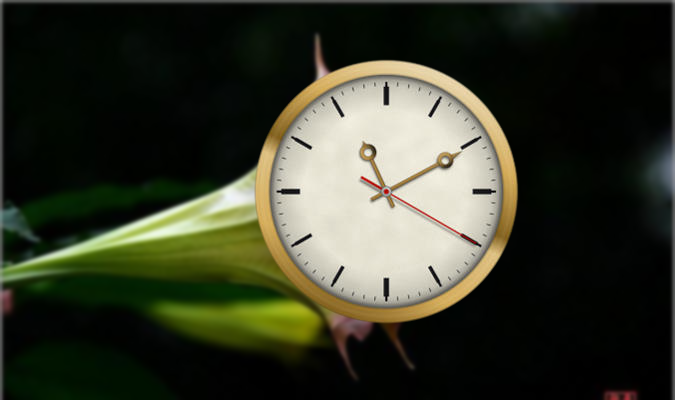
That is 11h10m20s
